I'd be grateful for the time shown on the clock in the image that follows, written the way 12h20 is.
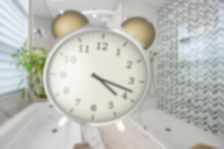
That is 4h18
